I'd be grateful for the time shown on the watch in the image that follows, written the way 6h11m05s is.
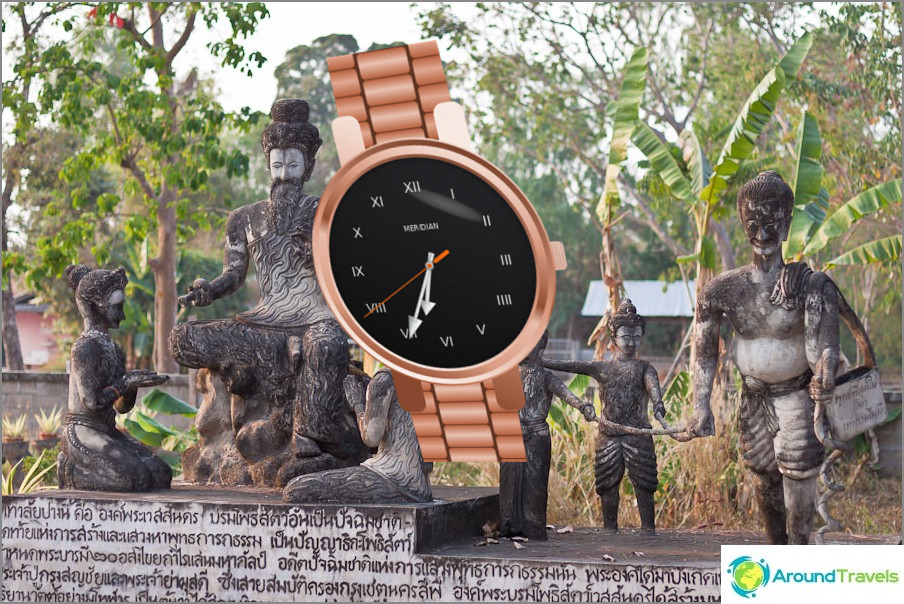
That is 6h34m40s
